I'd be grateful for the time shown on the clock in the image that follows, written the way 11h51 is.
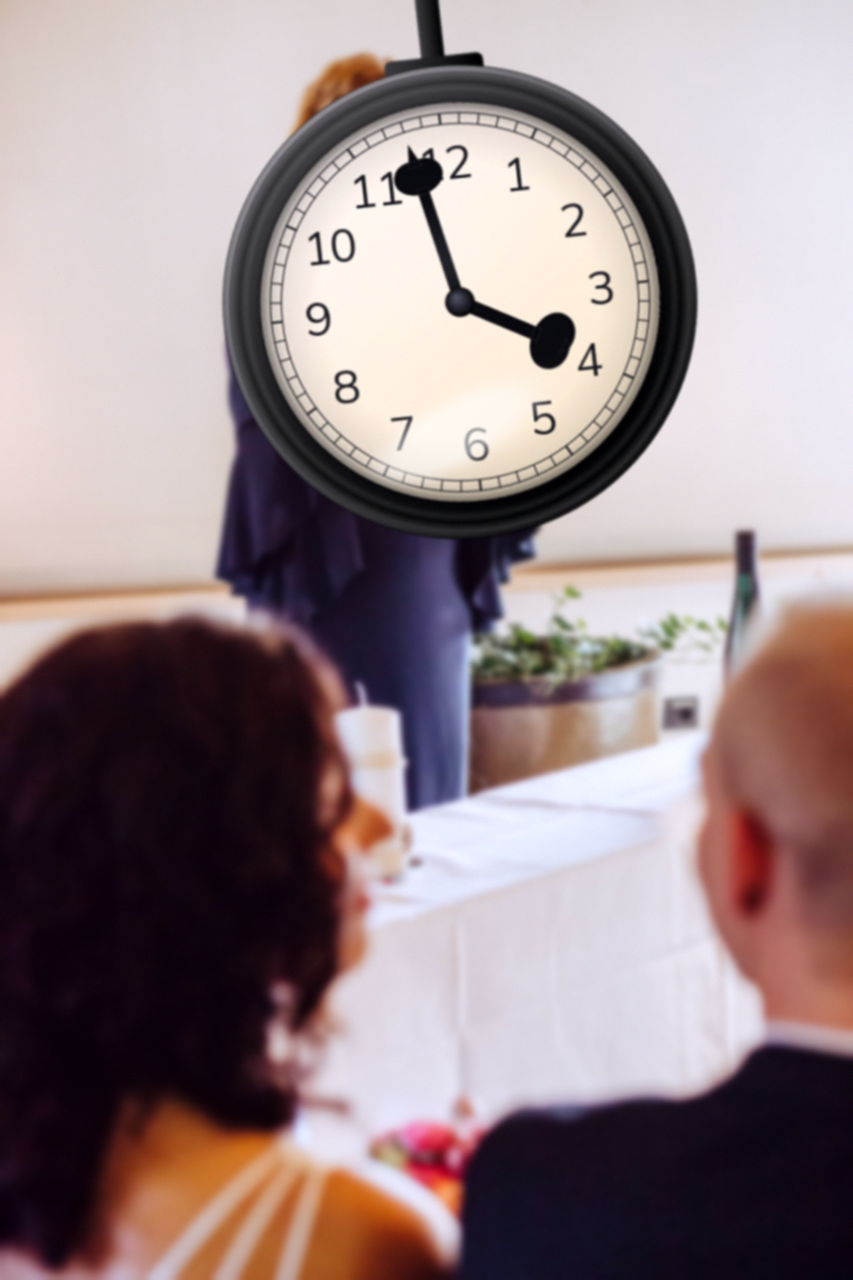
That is 3h58
